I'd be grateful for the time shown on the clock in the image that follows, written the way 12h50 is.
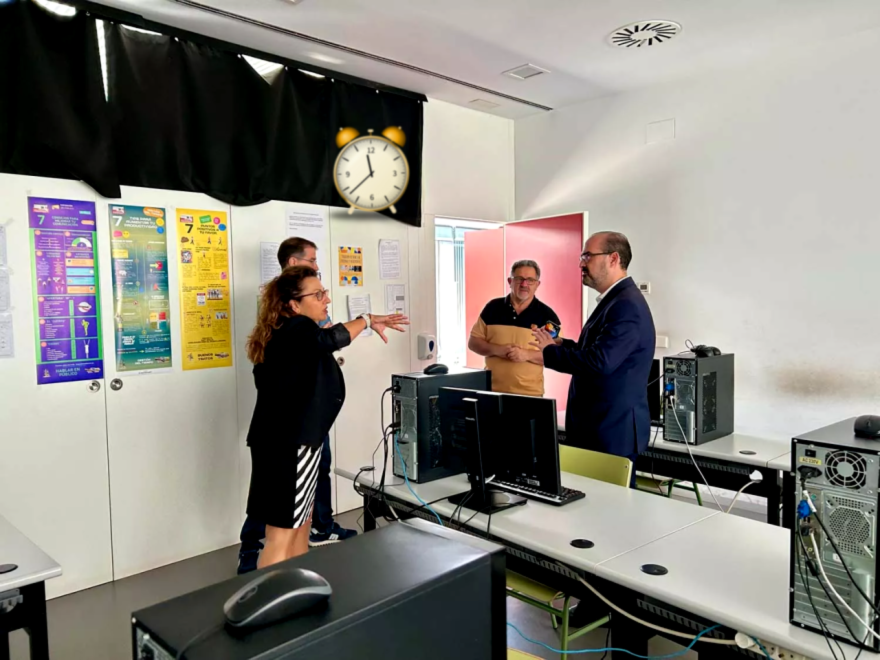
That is 11h38
